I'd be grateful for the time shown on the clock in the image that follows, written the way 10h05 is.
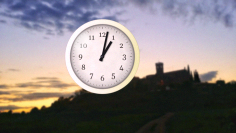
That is 1h02
